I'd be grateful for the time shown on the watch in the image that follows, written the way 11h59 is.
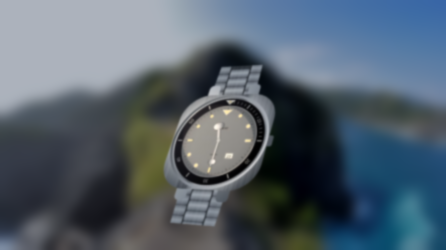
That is 11h30
